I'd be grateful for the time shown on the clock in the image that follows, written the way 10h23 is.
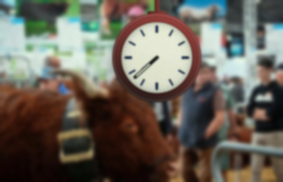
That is 7h38
